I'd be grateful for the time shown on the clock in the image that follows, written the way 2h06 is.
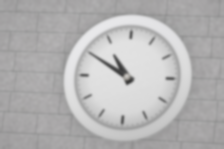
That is 10h50
